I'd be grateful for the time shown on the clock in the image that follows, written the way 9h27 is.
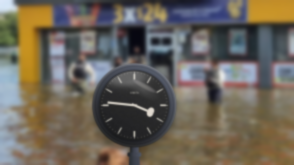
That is 3h46
